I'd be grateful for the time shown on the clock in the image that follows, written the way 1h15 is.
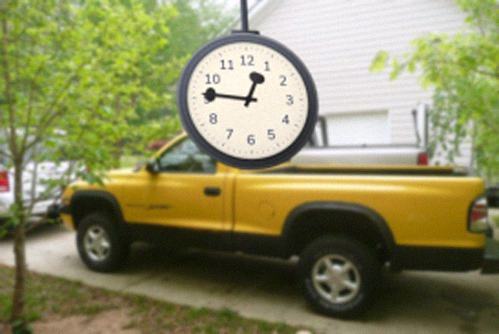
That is 12h46
